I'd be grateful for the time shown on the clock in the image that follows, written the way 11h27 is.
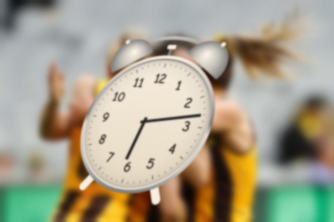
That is 6h13
